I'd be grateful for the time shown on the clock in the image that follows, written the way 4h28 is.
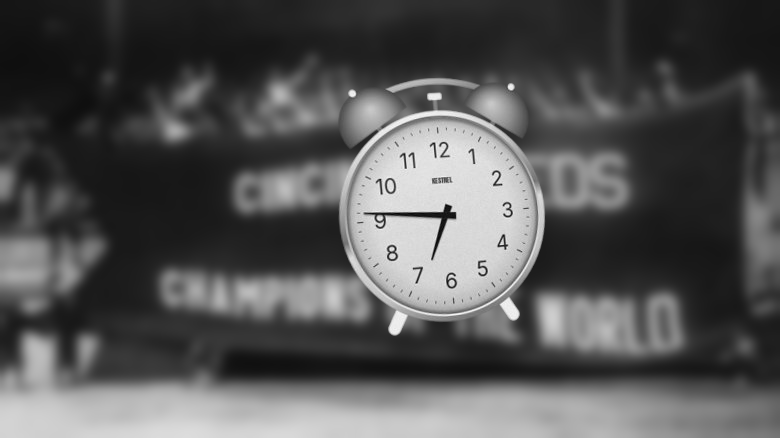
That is 6h46
